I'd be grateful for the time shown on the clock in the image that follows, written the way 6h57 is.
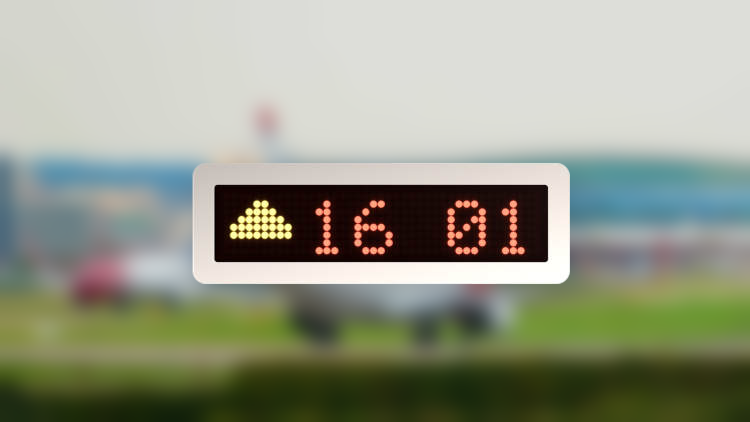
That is 16h01
